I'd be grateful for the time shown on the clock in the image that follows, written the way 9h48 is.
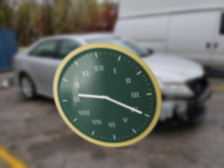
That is 9h20
